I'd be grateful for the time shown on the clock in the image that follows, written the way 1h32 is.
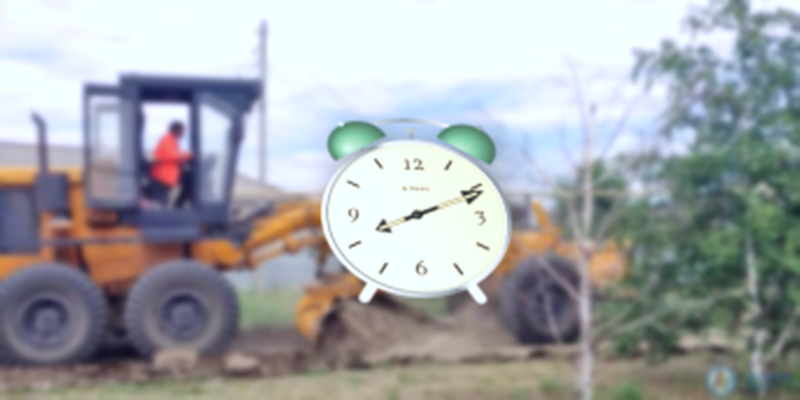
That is 8h11
